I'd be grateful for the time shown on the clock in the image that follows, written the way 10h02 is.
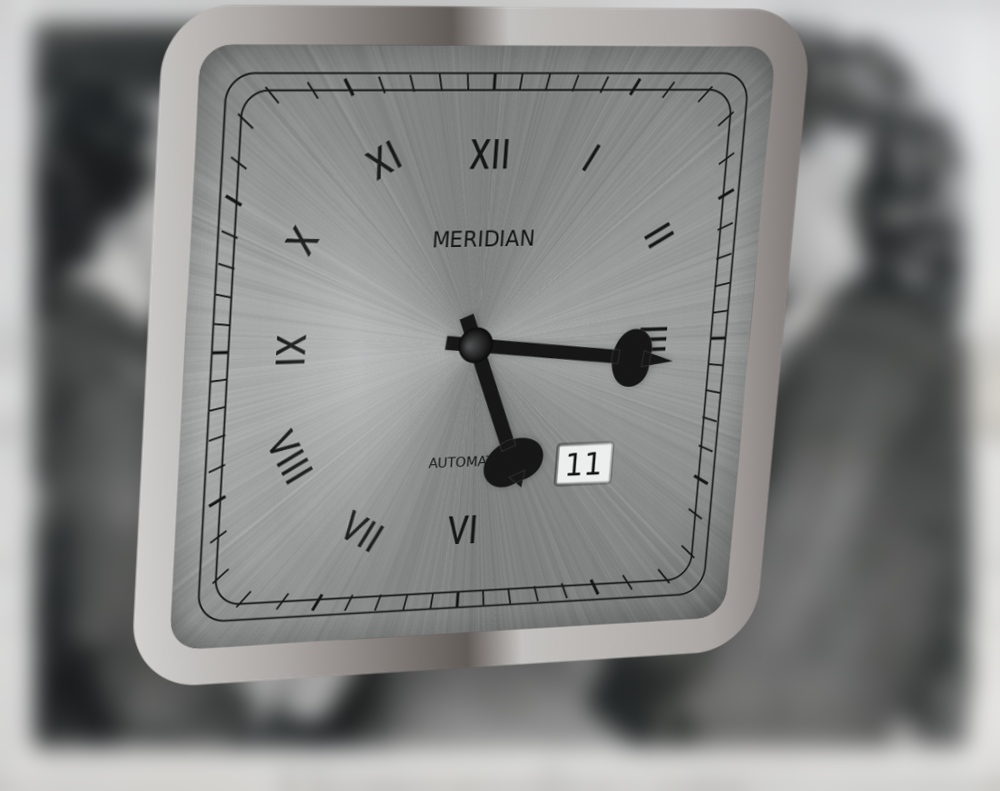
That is 5h16
